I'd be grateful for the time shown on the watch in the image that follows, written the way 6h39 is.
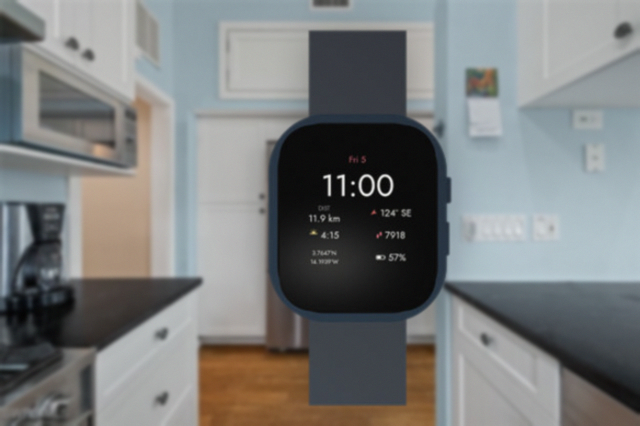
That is 11h00
